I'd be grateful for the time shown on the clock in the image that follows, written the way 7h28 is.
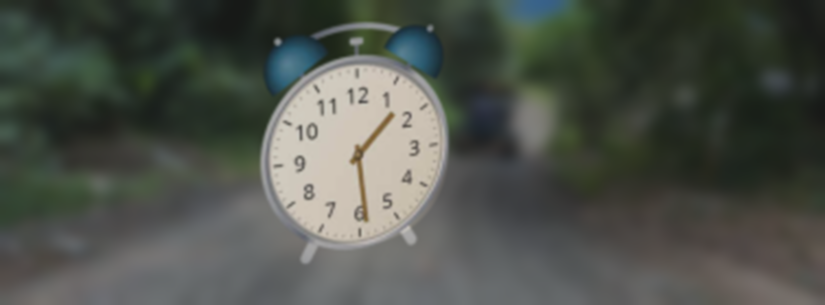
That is 1h29
